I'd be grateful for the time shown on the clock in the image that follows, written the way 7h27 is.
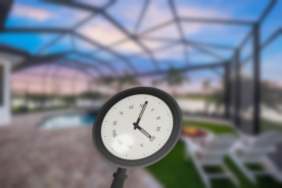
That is 4h01
